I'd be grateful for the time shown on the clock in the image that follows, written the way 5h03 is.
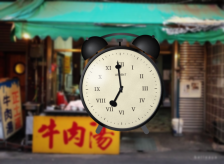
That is 6h59
